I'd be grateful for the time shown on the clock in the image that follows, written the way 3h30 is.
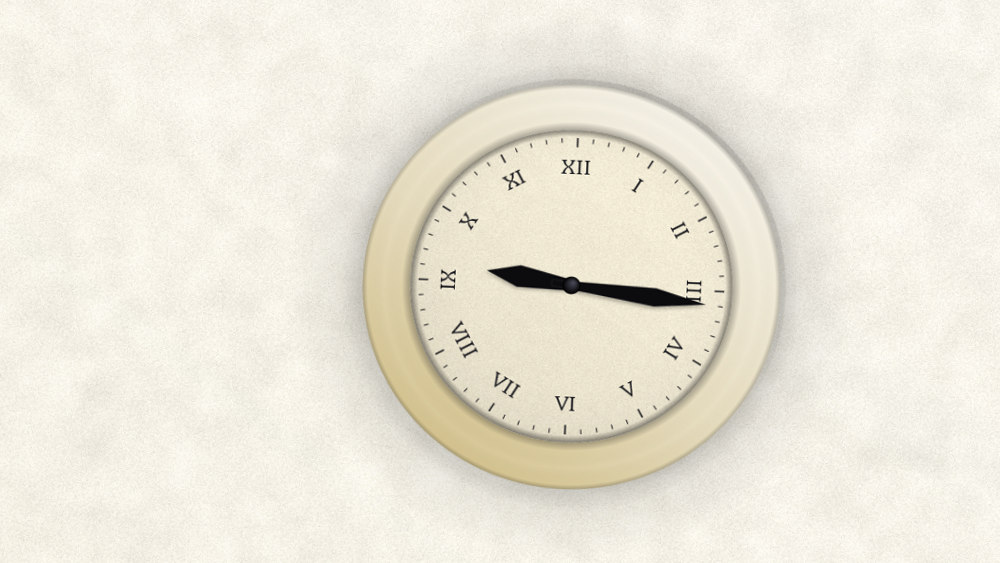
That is 9h16
